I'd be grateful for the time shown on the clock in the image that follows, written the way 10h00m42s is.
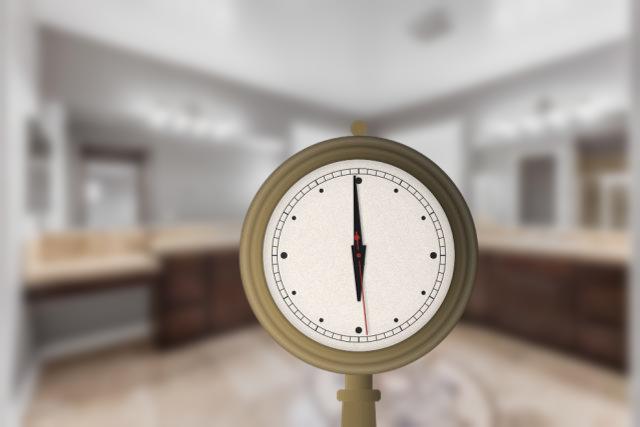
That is 5h59m29s
